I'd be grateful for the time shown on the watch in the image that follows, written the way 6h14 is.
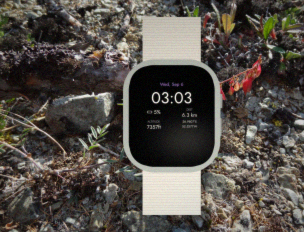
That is 3h03
